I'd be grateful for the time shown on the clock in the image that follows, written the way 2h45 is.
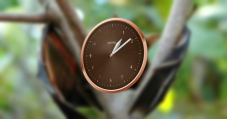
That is 1h09
